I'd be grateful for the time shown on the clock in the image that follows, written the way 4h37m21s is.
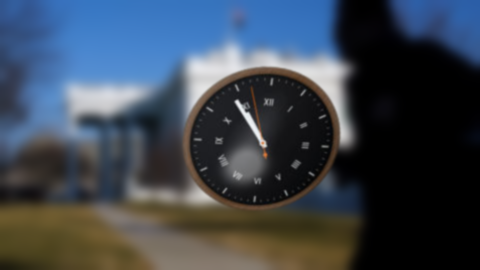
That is 10h53m57s
